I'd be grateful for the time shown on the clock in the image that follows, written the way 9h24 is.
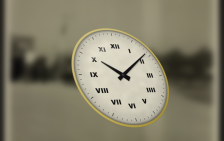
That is 10h09
